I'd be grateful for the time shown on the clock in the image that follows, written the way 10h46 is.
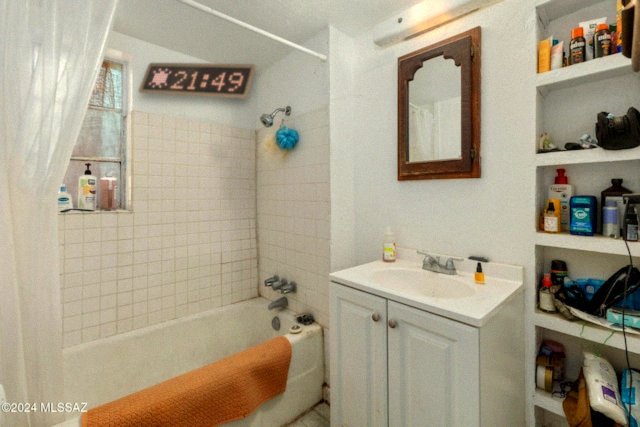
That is 21h49
